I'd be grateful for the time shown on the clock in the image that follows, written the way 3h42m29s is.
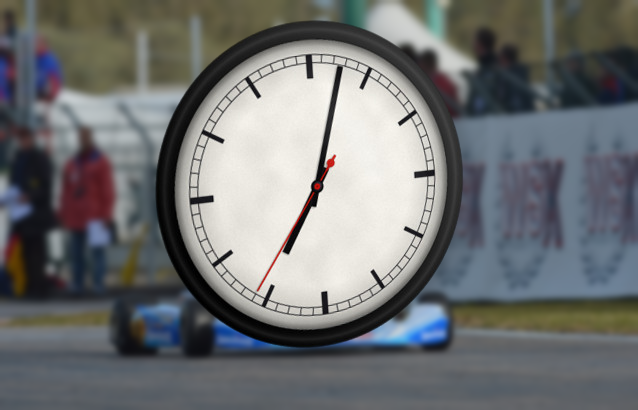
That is 7h02m36s
